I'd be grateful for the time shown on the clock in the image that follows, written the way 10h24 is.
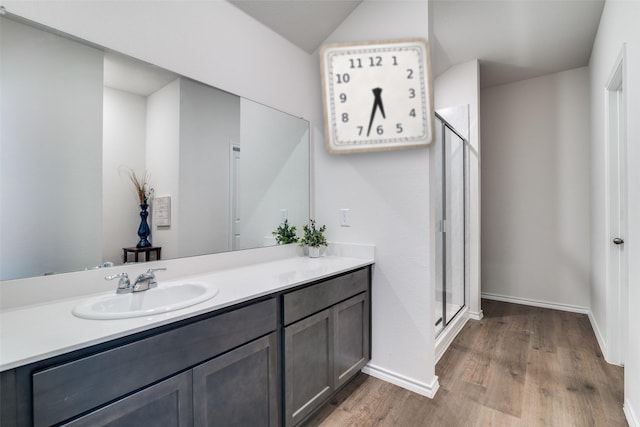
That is 5h33
